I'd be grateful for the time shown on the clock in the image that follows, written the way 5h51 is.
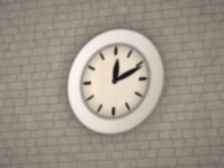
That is 12h11
